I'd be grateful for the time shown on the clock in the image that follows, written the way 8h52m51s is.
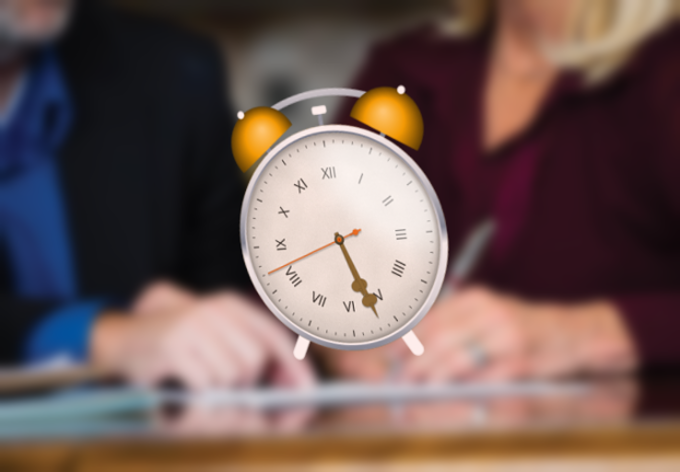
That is 5h26m42s
